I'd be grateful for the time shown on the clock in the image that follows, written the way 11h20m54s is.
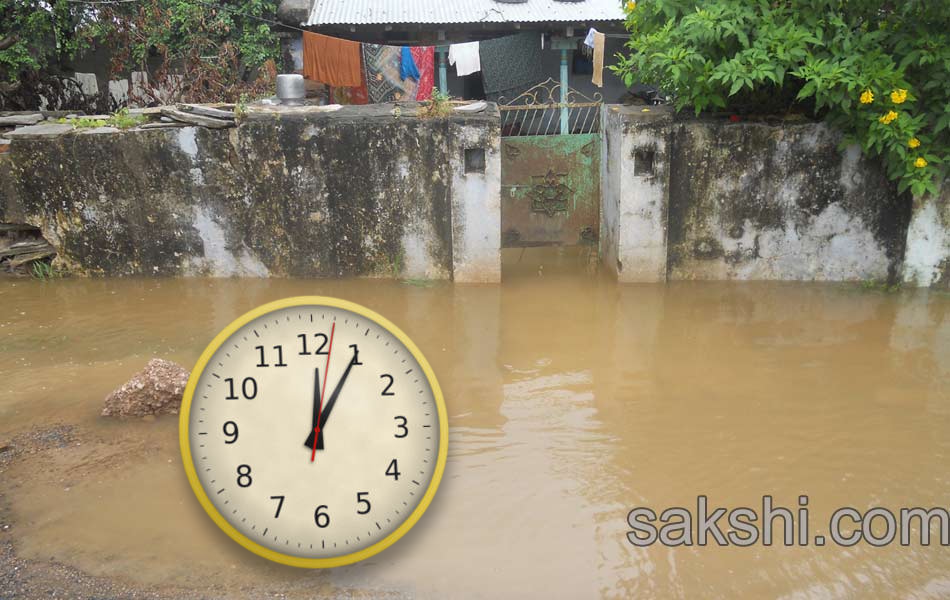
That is 12h05m02s
